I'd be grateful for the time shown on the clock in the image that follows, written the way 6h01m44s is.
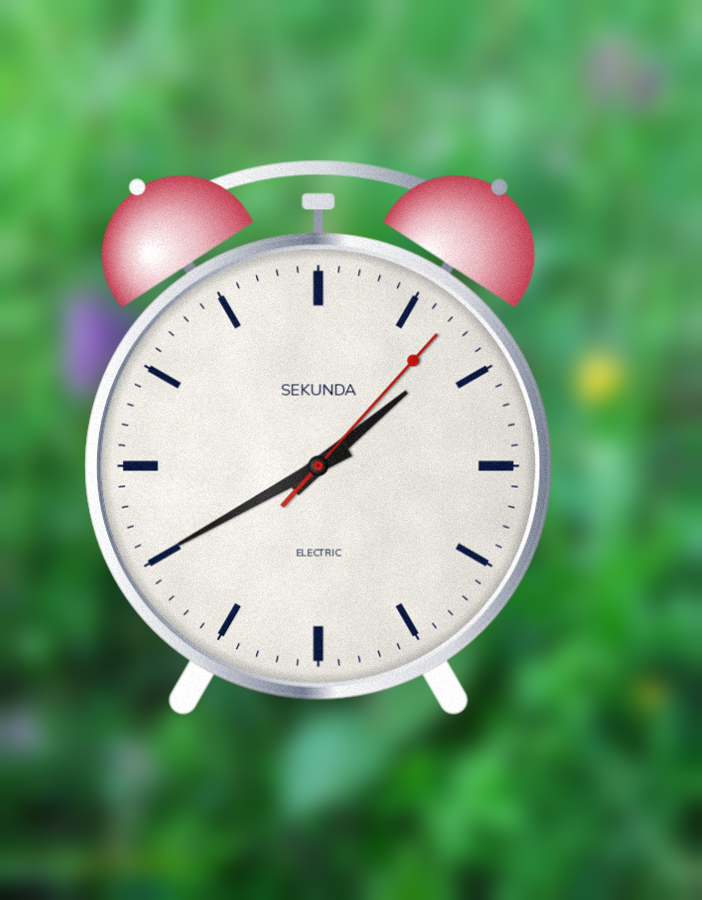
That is 1h40m07s
